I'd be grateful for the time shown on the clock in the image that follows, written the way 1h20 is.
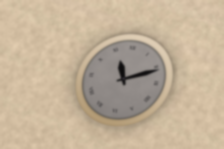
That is 11h11
